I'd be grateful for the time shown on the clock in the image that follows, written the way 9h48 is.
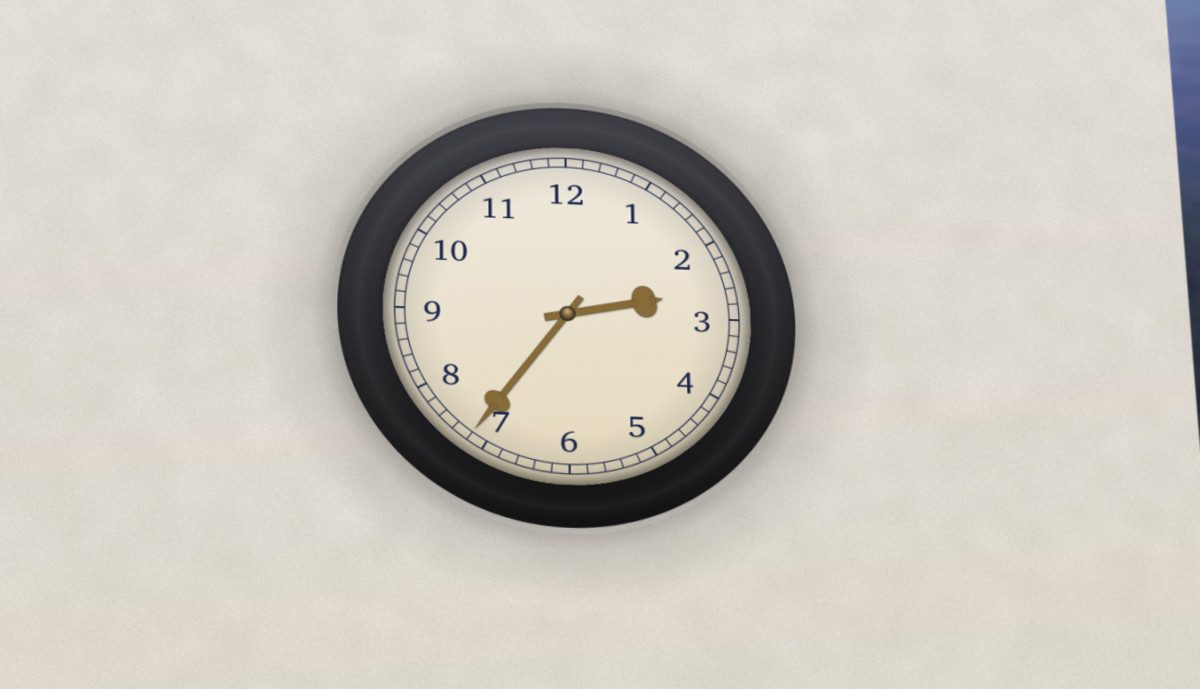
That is 2h36
